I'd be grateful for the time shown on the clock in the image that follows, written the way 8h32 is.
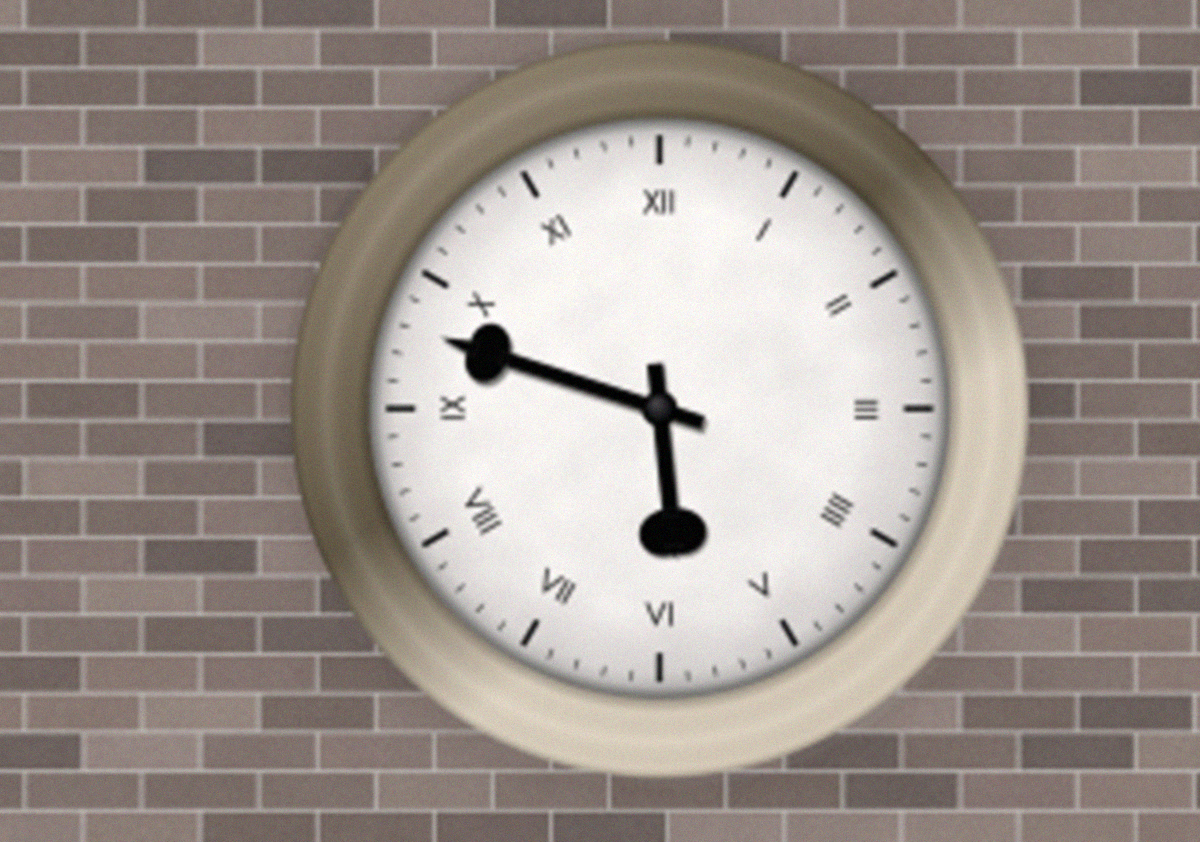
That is 5h48
